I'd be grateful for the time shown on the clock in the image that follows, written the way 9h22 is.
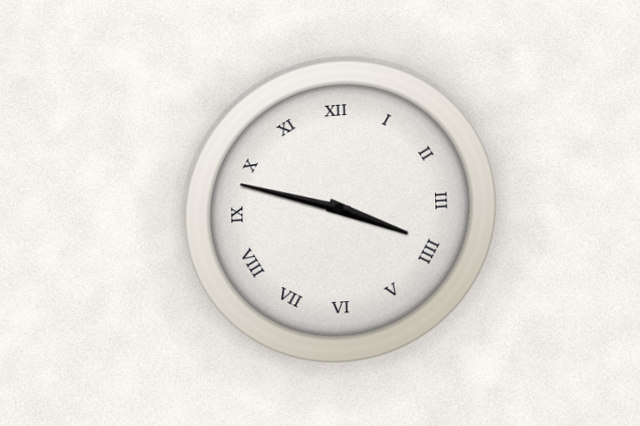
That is 3h48
